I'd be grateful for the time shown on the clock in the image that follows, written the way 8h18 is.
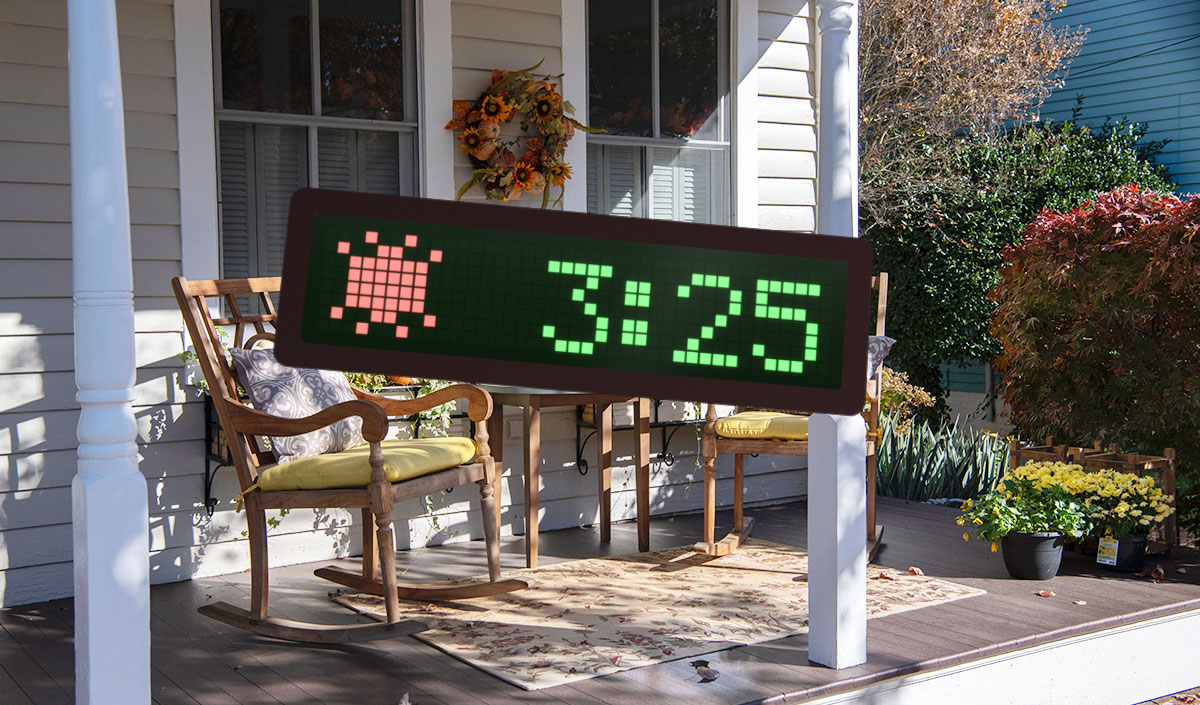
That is 3h25
